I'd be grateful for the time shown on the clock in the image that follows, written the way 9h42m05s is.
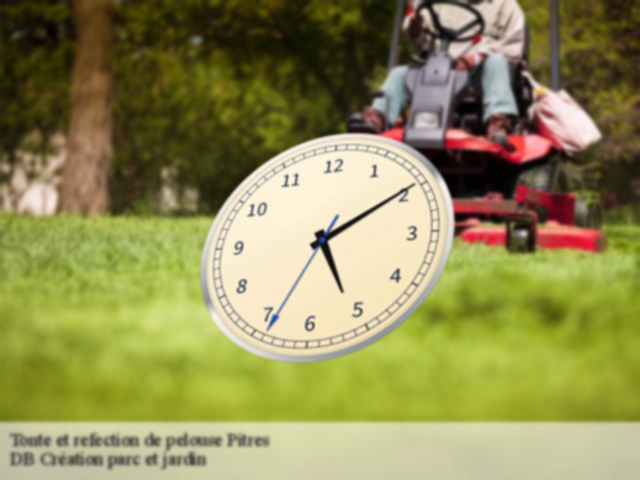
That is 5h09m34s
